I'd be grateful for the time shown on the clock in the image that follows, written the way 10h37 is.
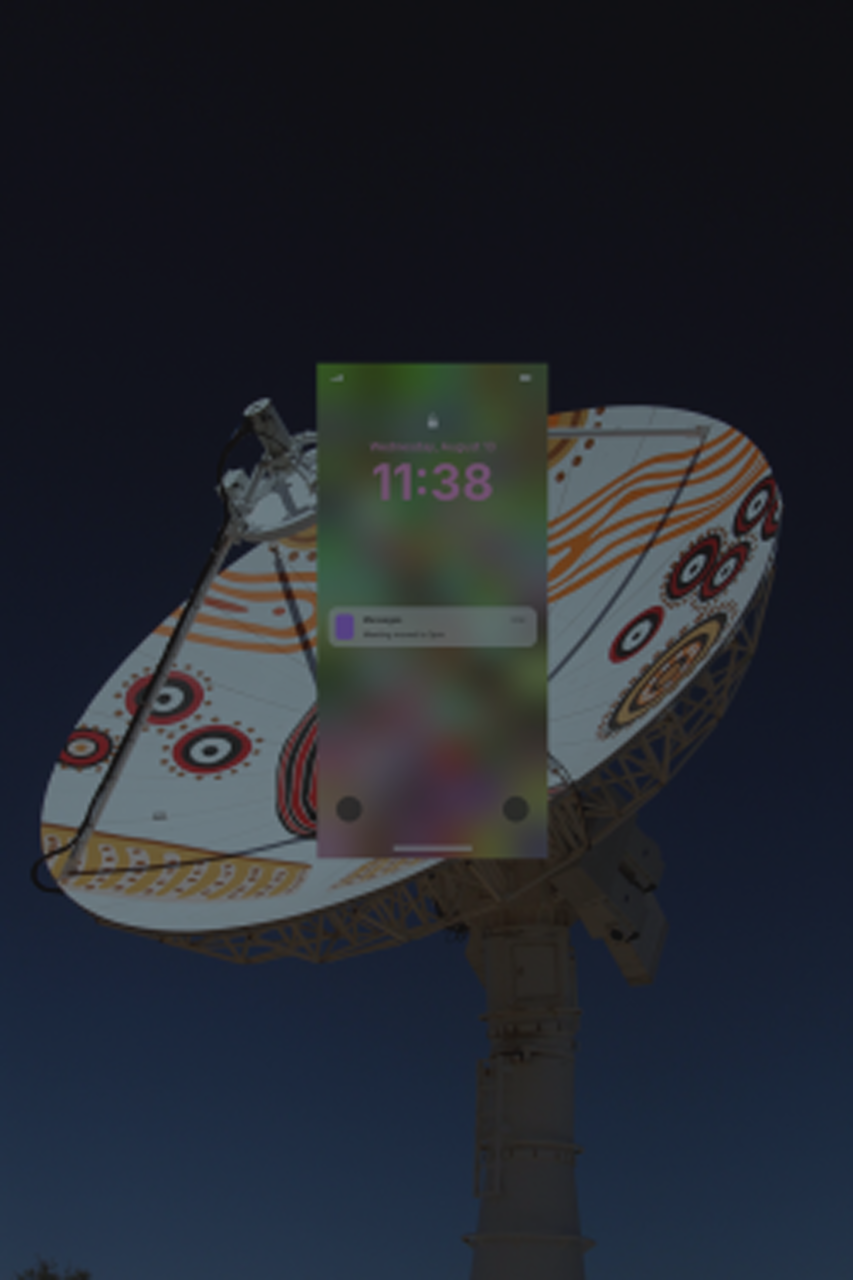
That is 11h38
